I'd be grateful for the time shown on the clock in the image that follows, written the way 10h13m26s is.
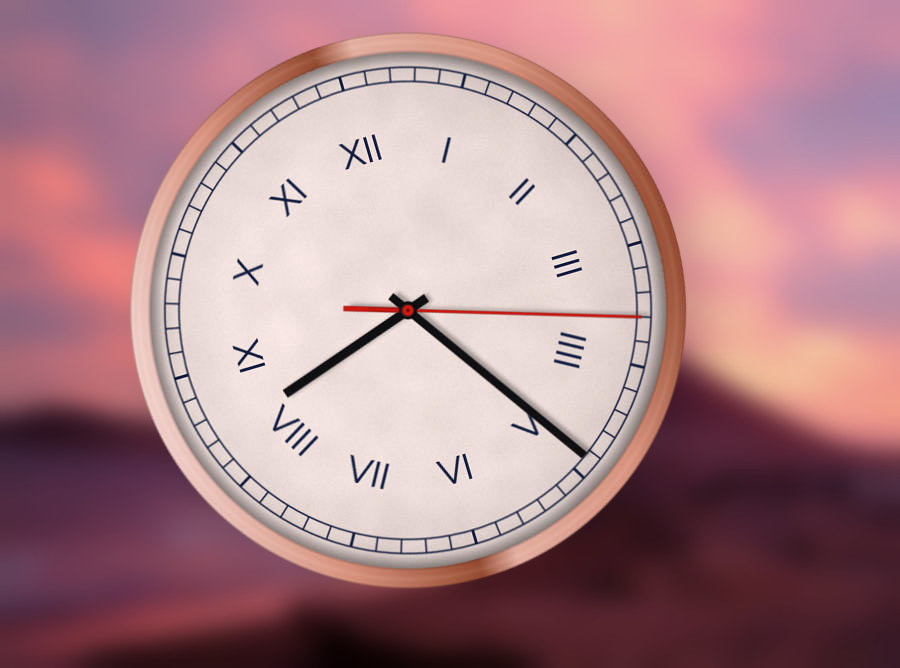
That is 8h24m18s
